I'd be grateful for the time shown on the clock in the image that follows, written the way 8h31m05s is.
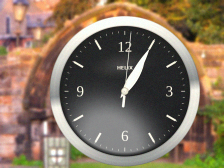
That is 1h05m01s
